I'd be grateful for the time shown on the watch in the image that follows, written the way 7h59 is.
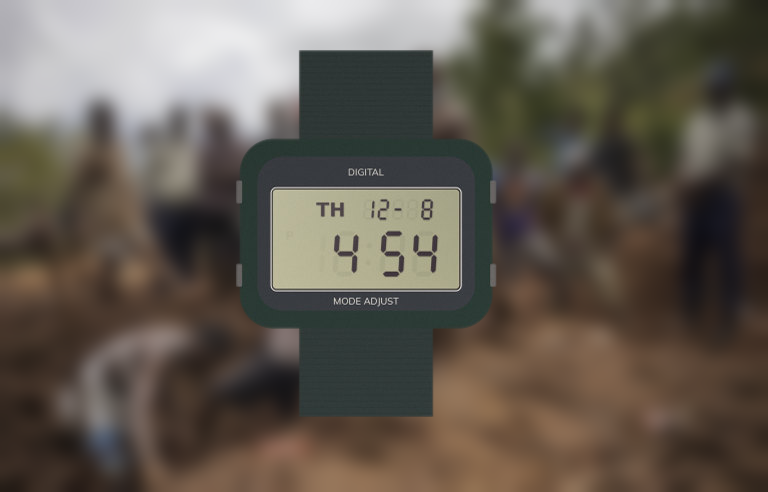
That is 4h54
